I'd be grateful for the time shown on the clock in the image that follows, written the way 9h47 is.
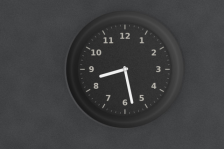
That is 8h28
